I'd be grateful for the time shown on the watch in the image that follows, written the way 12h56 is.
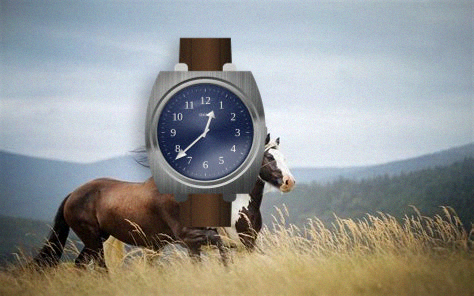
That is 12h38
